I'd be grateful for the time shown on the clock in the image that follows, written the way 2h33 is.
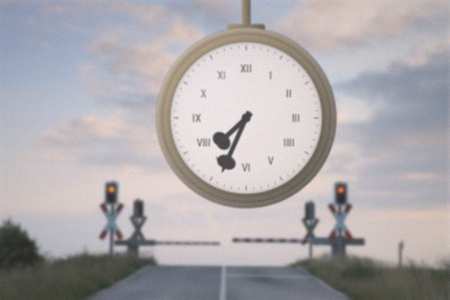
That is 7h34
